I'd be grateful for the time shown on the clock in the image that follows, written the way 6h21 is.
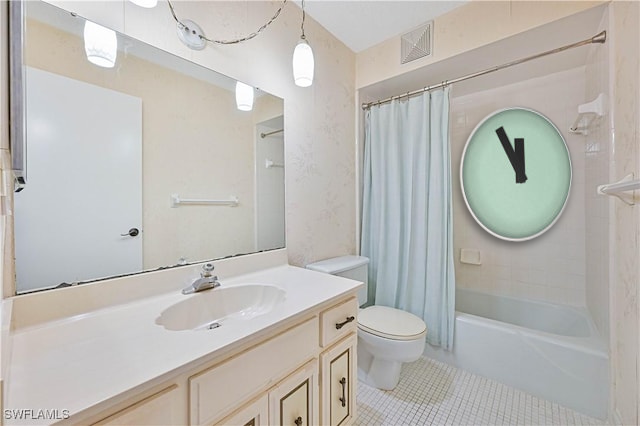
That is 11h55
